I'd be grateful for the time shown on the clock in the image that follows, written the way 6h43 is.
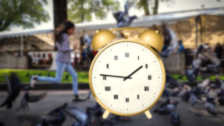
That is 1h46
